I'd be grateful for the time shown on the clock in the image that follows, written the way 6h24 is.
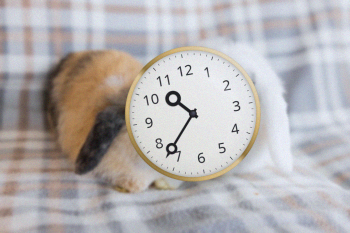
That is 10h37
